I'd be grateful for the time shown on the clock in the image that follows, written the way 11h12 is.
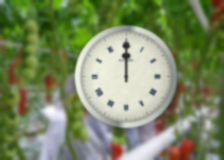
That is 12h00
